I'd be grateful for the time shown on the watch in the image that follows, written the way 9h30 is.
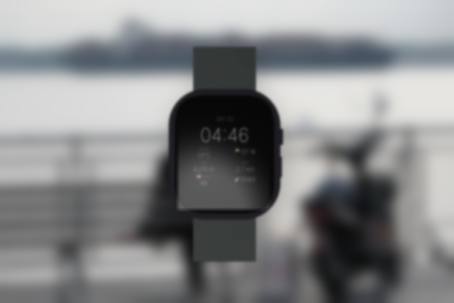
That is 4h46
